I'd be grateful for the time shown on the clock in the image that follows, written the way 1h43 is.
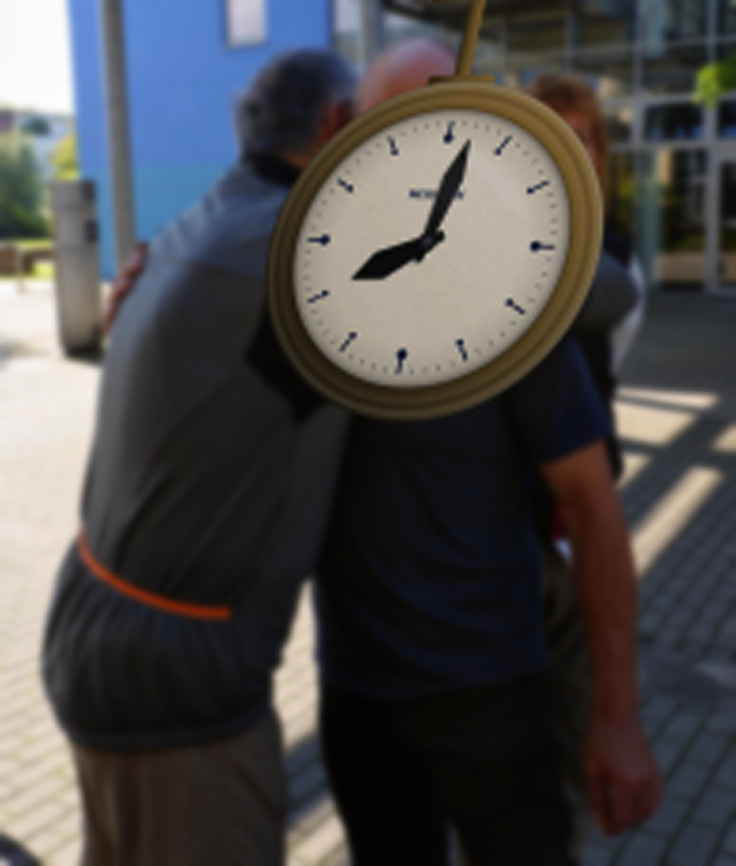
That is 8h02
